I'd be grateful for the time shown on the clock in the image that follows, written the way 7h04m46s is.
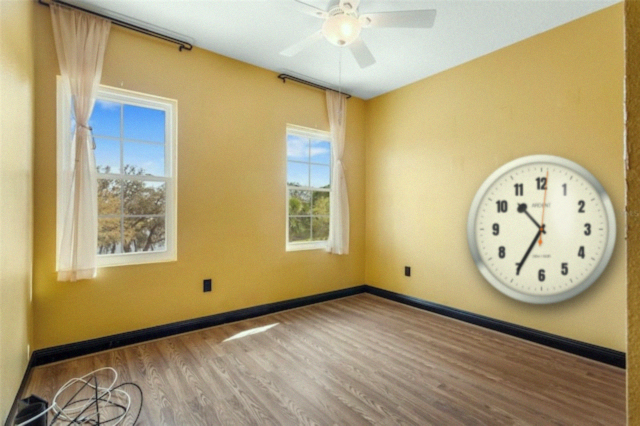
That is 10h35m01s
